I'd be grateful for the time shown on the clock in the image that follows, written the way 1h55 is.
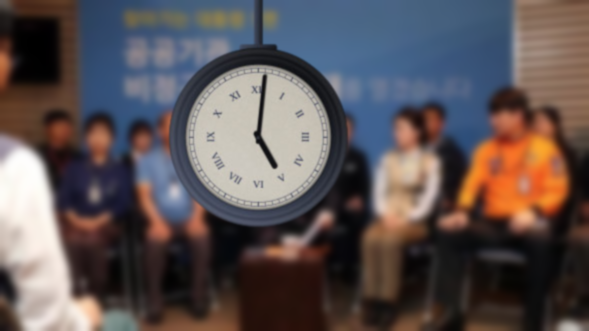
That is 5h01
